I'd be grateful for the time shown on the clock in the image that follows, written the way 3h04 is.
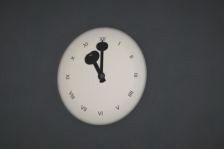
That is 11h00
